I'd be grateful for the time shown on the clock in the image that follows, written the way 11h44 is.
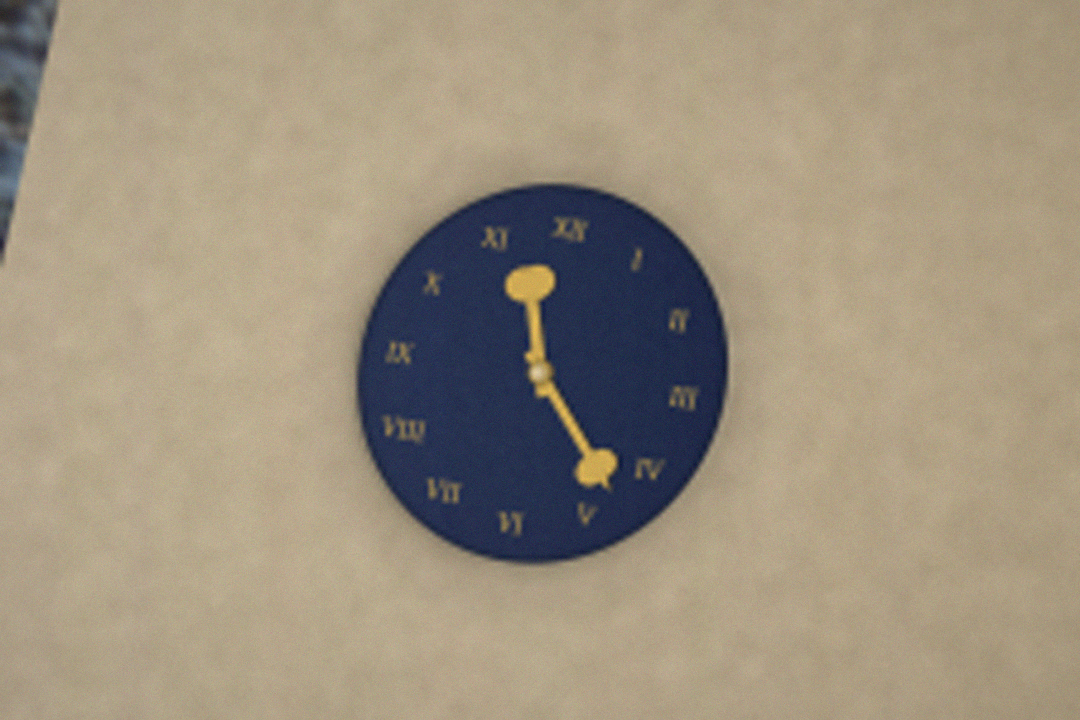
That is 11h23
